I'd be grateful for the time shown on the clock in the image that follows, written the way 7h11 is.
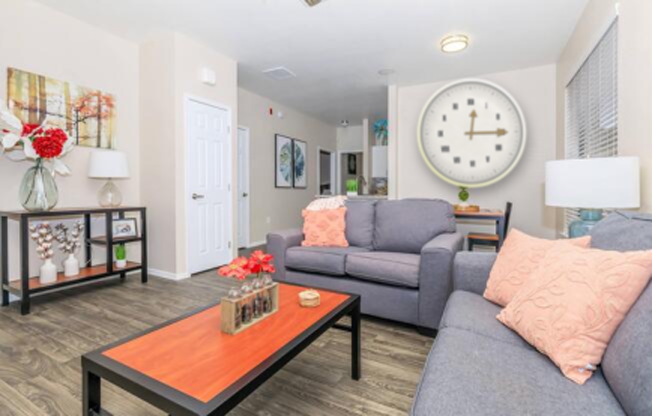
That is 12h15
